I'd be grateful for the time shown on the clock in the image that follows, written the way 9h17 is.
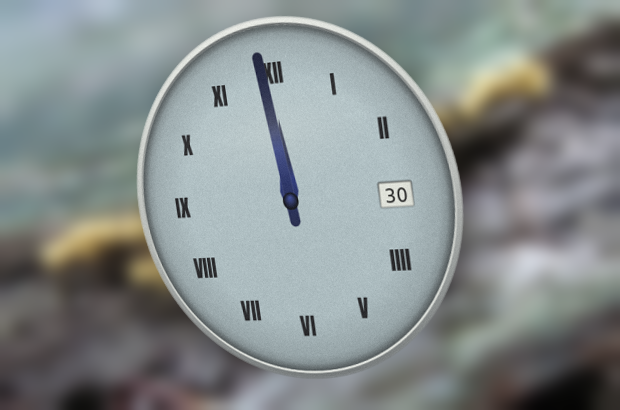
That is 11h59
